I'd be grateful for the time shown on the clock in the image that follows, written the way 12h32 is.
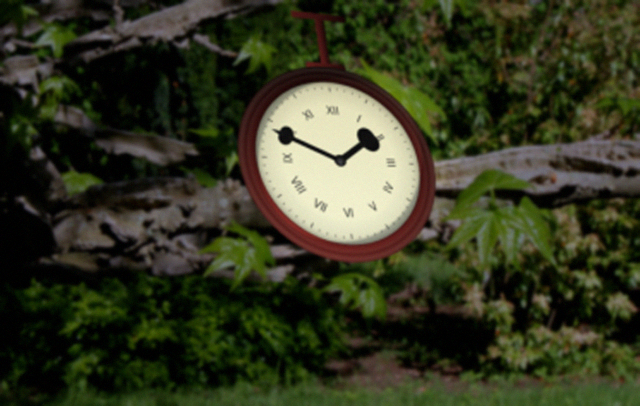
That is 1h49
